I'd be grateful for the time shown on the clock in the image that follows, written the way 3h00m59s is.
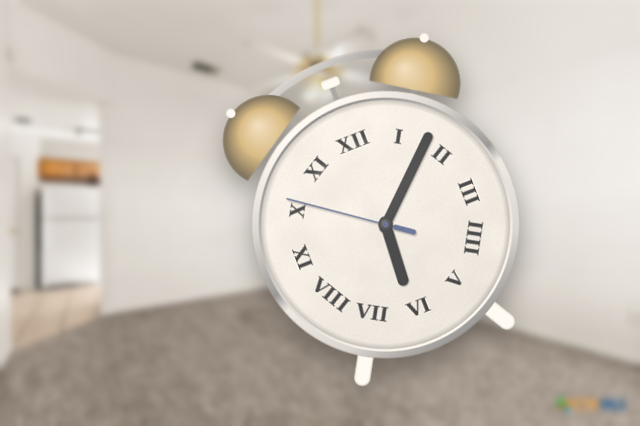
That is 6h07m51s
